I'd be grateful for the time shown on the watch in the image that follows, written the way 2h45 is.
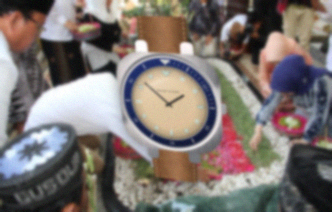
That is 1h52
